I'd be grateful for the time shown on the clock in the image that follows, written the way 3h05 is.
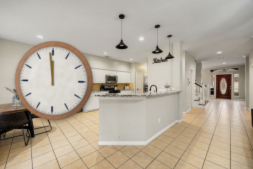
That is 11h59
